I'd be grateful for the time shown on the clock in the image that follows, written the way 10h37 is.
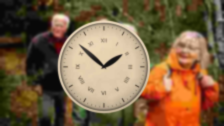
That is 1h52
